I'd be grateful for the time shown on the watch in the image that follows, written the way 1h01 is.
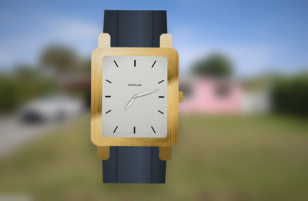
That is 7h12
